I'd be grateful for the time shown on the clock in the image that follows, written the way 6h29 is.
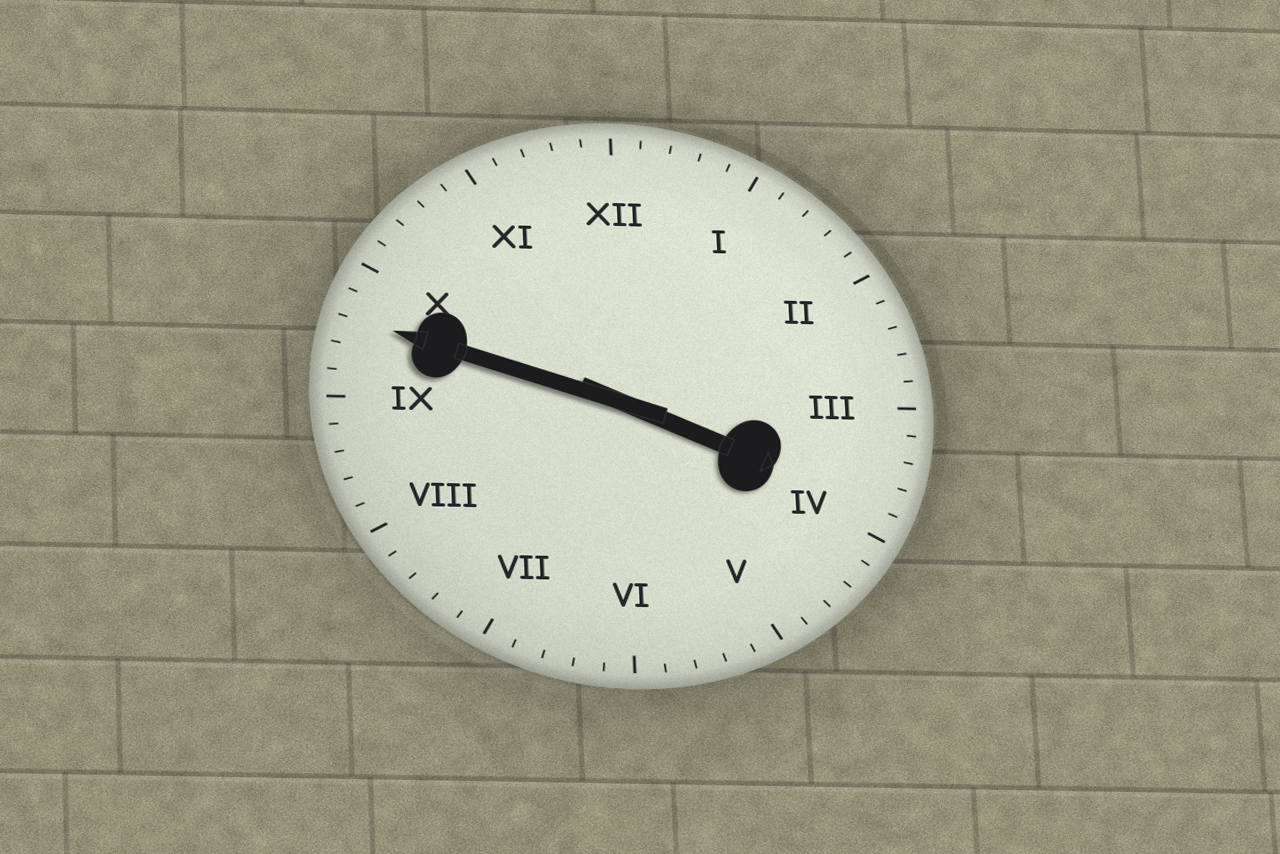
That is 3h48
